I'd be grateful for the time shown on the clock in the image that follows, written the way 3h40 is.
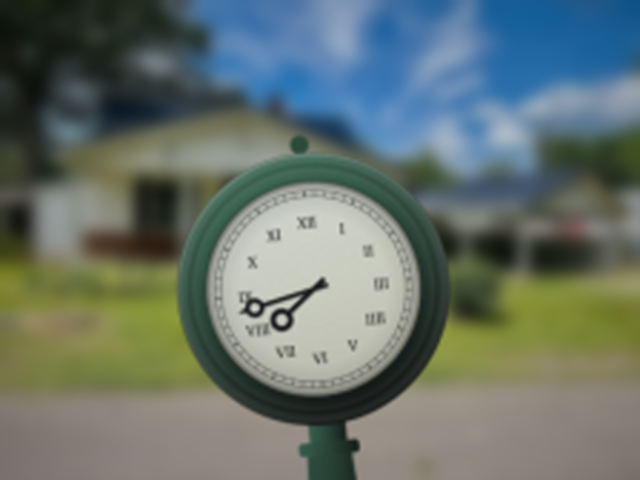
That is 7h43
